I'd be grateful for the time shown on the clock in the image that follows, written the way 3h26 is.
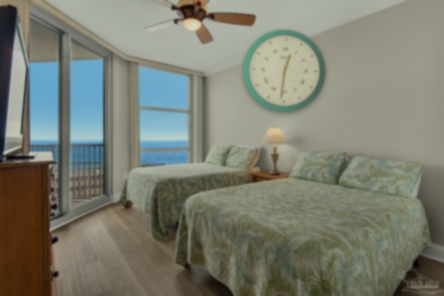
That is 12h31
